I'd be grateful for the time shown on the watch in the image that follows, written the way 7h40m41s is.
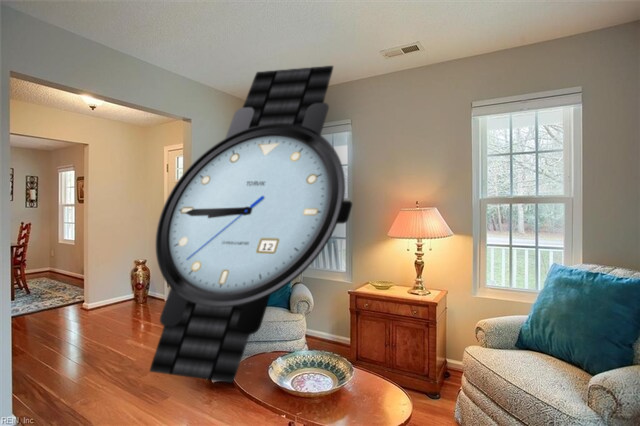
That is 8h44m37s
